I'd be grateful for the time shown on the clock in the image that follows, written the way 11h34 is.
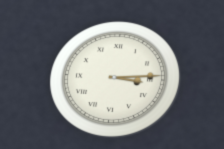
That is 3h14
